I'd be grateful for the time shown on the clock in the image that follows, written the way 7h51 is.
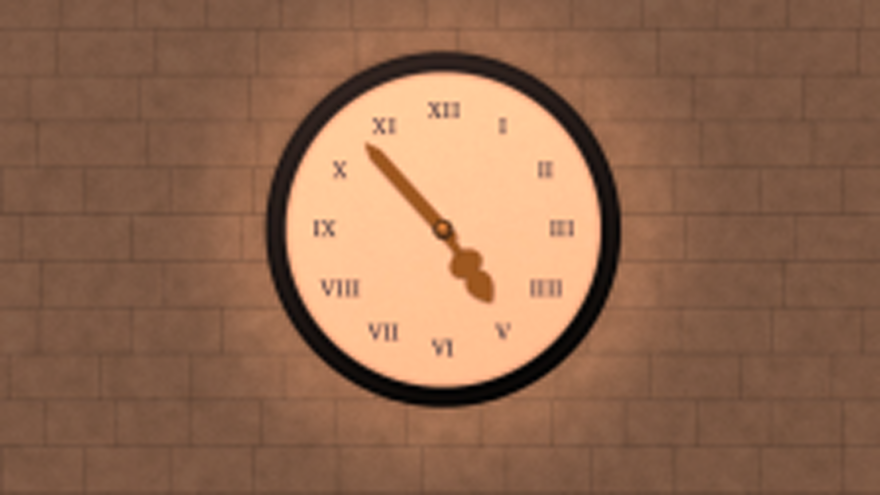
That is 4h53
